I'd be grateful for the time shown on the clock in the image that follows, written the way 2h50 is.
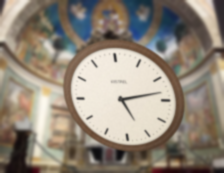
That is 5h13
